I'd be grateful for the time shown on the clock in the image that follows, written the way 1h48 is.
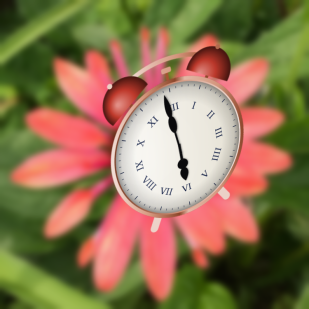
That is 5h59
